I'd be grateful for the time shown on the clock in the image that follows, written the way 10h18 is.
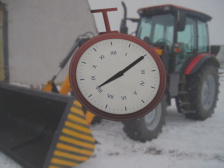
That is 8h10
